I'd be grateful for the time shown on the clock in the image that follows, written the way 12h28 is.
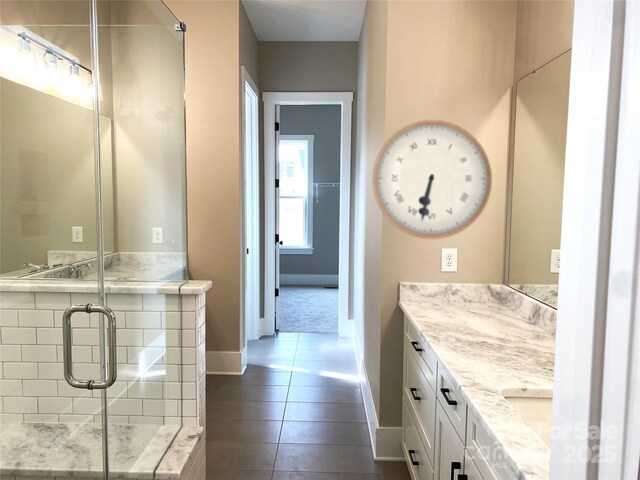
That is 6h32
